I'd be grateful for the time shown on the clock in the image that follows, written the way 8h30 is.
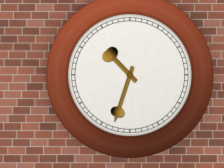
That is 10h33
